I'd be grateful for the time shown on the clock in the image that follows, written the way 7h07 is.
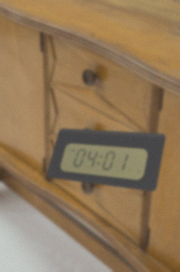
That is 4h01
